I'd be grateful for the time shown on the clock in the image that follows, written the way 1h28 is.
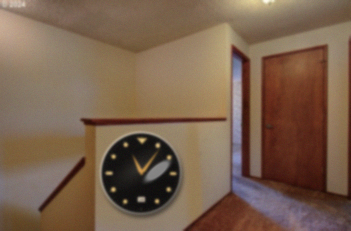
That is 11h06
